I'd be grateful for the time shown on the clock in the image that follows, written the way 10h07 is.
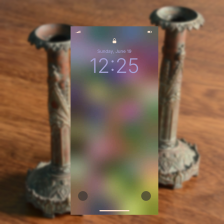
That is 12h25
